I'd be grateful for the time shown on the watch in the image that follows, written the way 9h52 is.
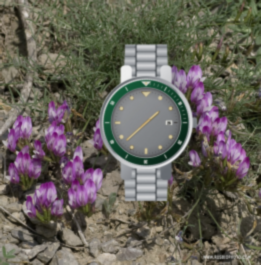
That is 1h38
